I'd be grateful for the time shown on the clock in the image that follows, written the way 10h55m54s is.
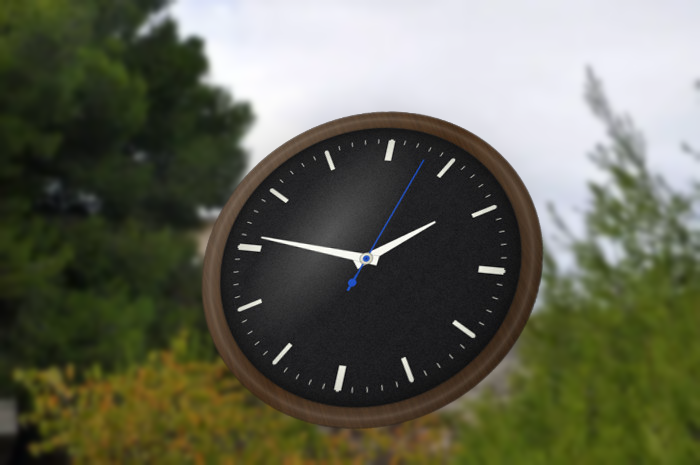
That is 1h46m03s
